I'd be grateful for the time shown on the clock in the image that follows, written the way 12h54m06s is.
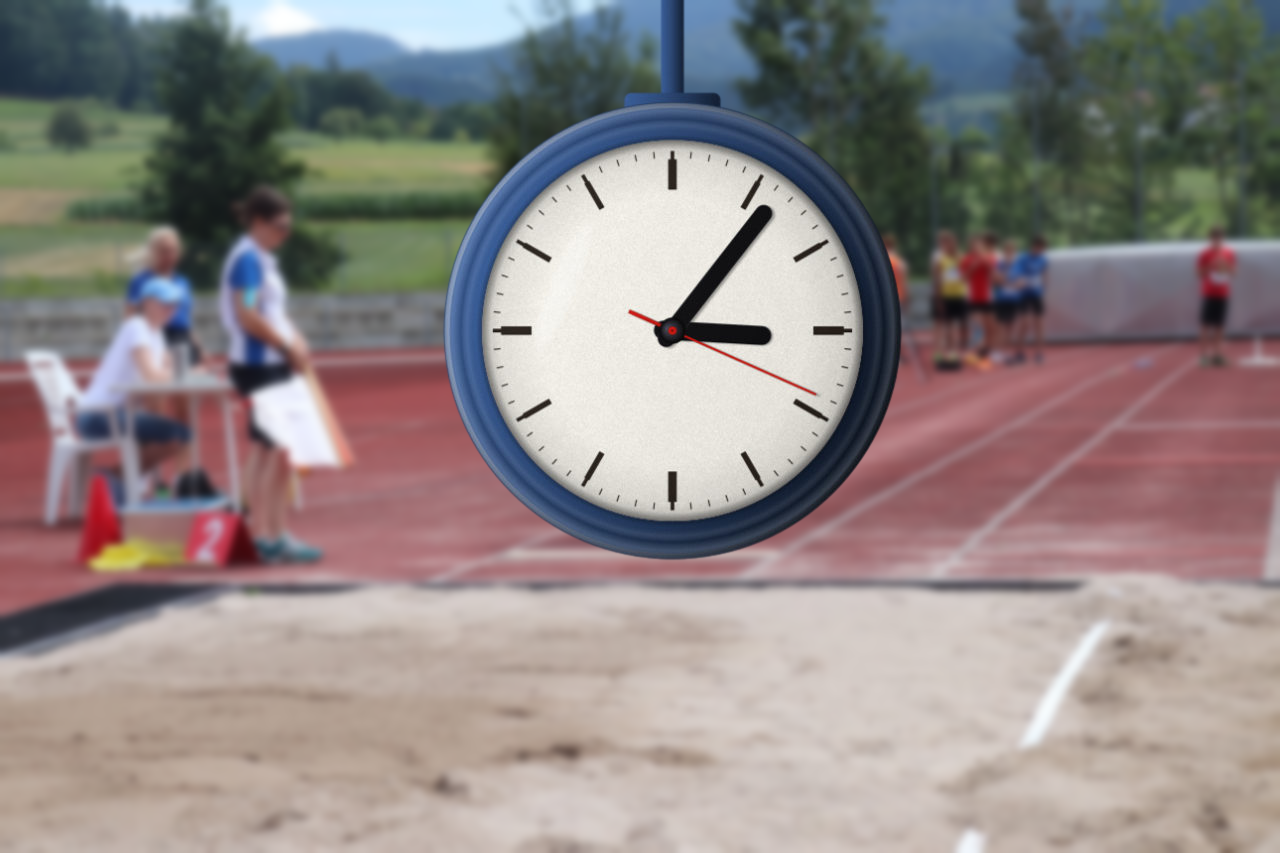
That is 3h06m19s
